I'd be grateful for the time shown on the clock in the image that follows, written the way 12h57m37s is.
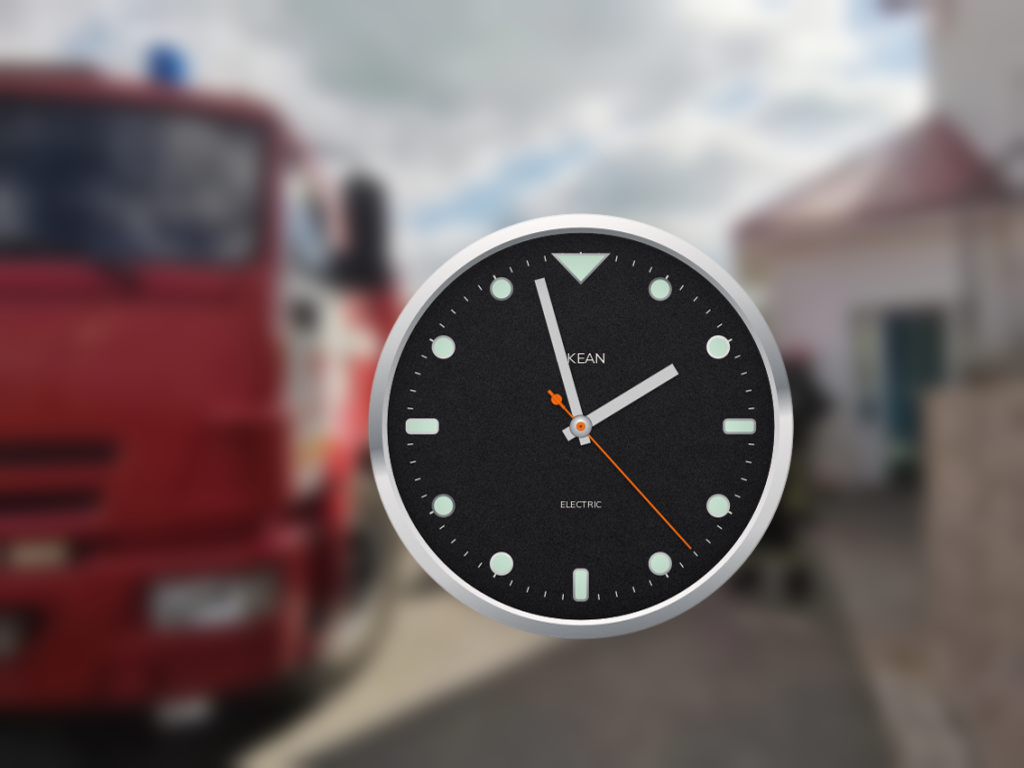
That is 1h57m23s
